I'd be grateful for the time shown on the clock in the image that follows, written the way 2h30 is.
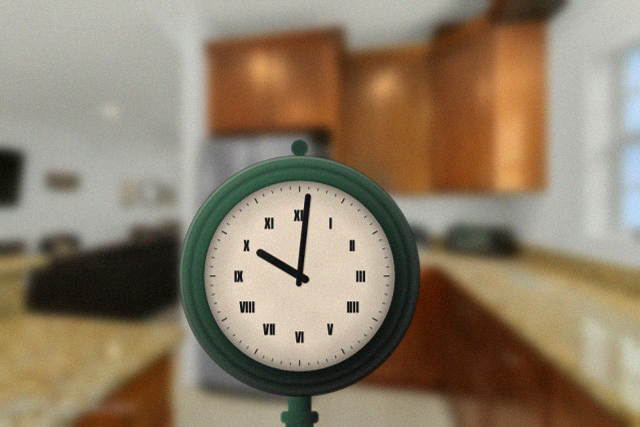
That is 10h01
